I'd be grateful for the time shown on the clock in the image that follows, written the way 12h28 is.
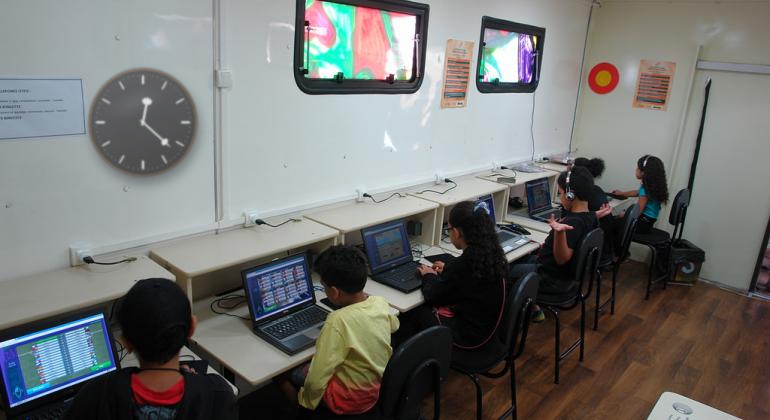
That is 12h22
